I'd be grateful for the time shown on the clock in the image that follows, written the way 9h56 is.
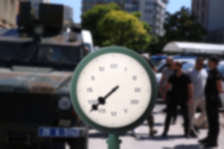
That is 7h38
